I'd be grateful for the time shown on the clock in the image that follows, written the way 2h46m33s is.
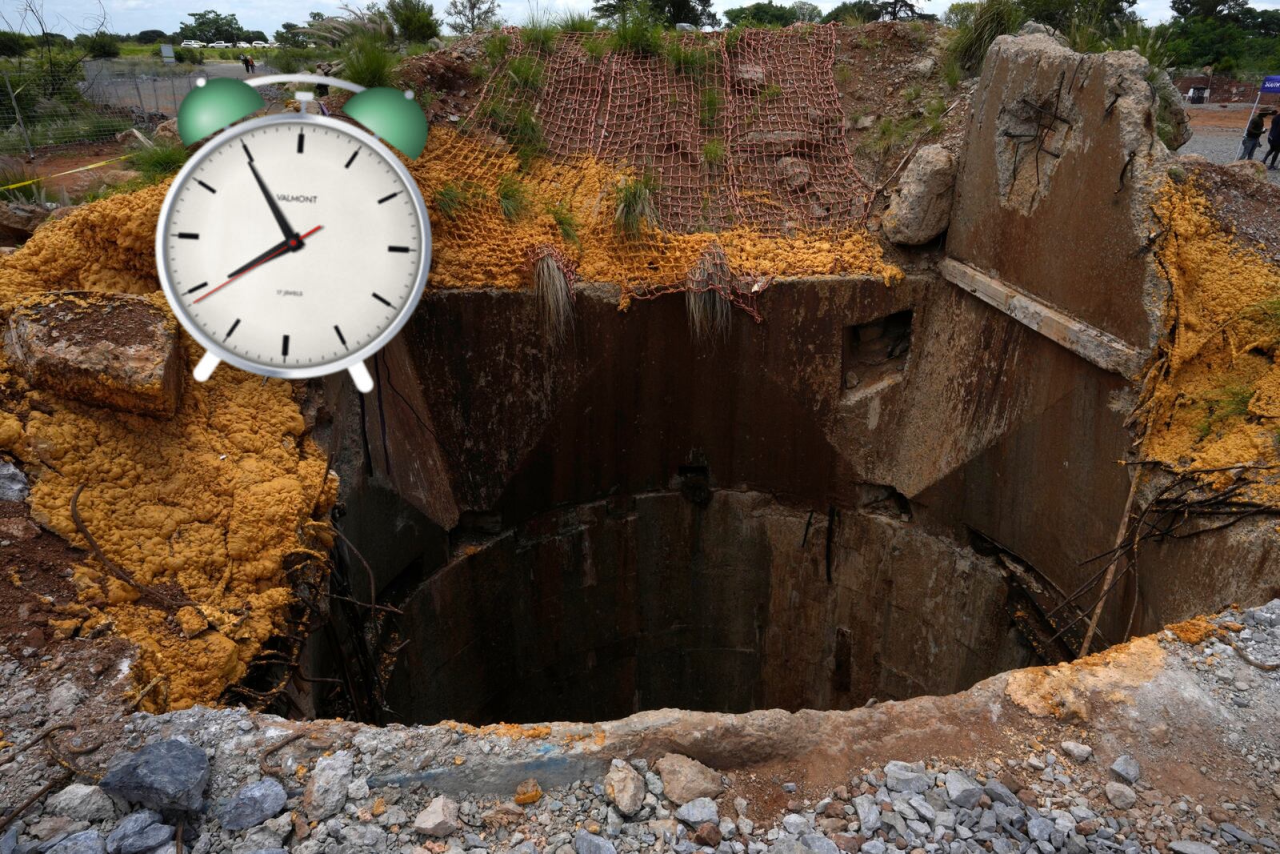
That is 7h54m39s
